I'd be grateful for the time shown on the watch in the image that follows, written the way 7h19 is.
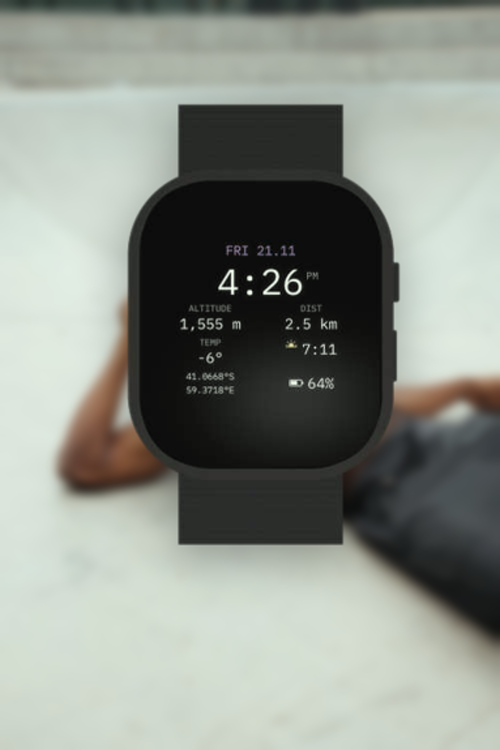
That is 4h26
